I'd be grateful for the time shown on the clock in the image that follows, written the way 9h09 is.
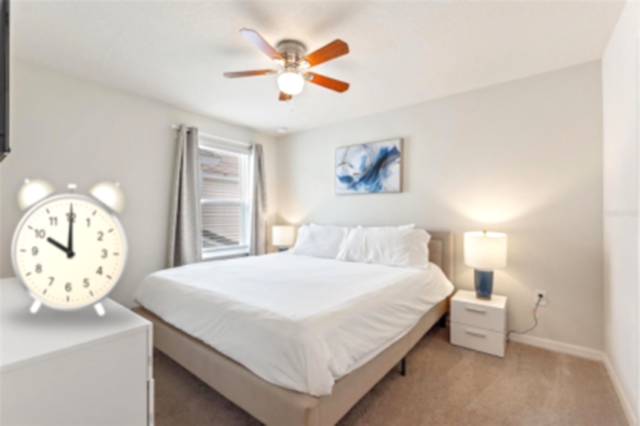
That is 10h00
